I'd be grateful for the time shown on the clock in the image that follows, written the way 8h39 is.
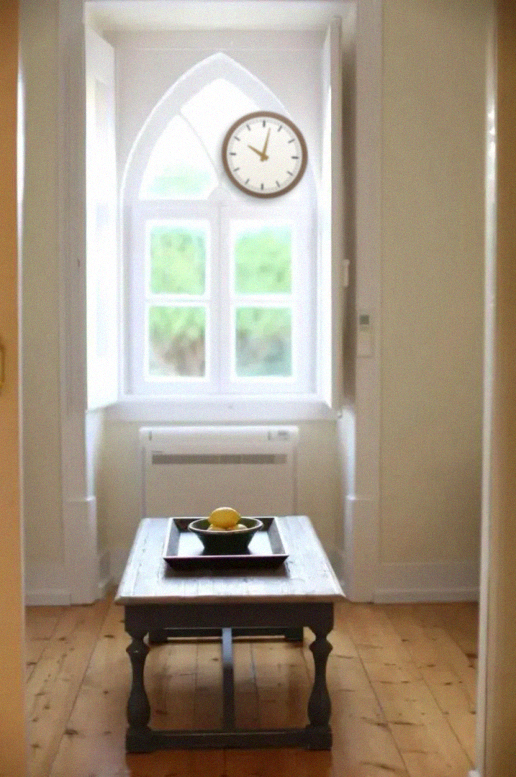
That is 10h02
